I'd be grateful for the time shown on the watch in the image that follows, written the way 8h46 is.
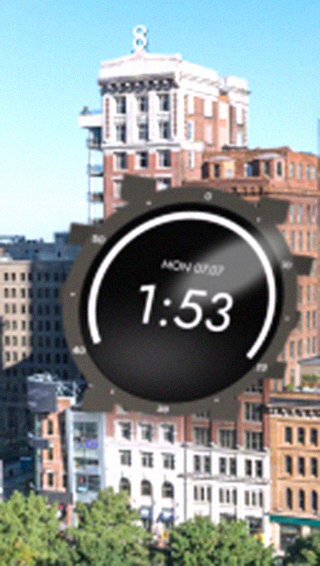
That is 1h53
